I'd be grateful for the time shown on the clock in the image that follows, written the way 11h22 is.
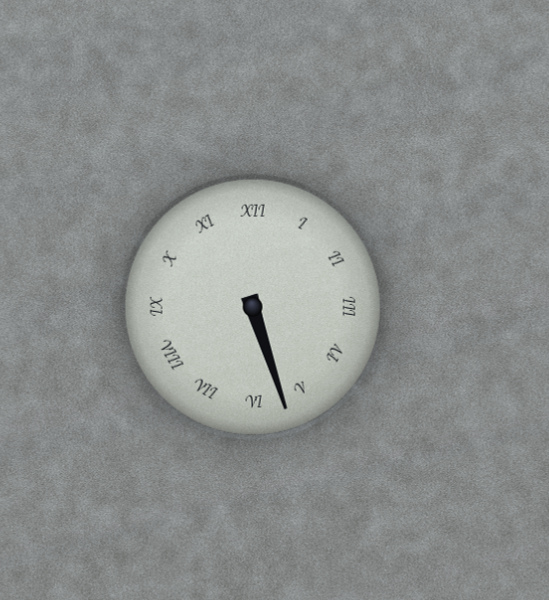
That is 5h27
